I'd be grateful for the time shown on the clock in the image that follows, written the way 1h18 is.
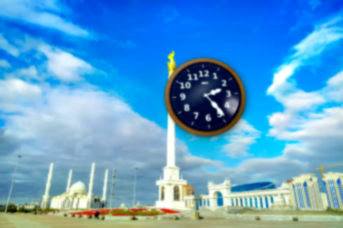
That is 2h24
